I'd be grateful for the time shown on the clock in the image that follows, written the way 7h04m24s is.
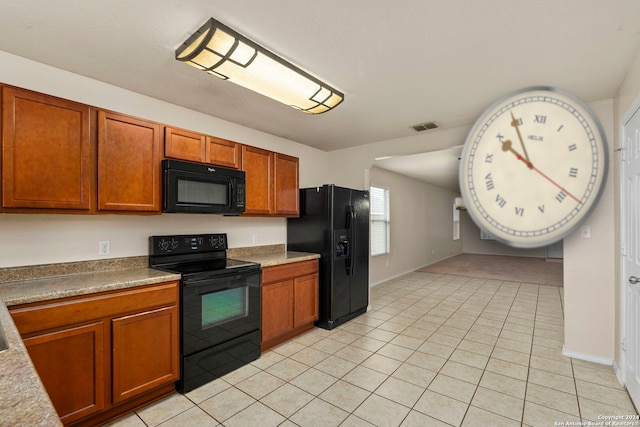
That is 9h54m19s
